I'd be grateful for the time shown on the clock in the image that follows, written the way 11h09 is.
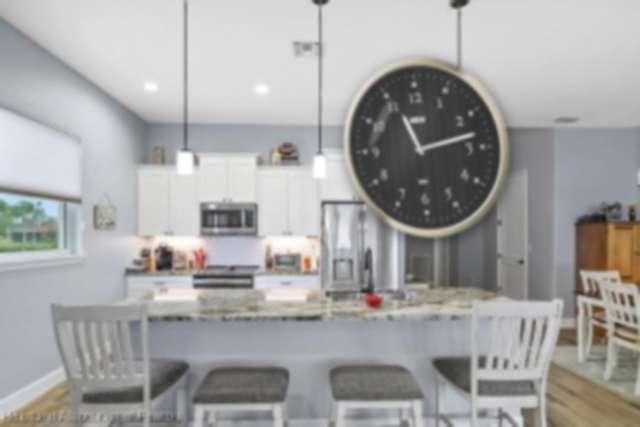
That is 11h13
